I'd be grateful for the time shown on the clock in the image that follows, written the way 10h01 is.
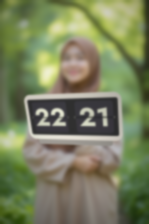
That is 22h21
